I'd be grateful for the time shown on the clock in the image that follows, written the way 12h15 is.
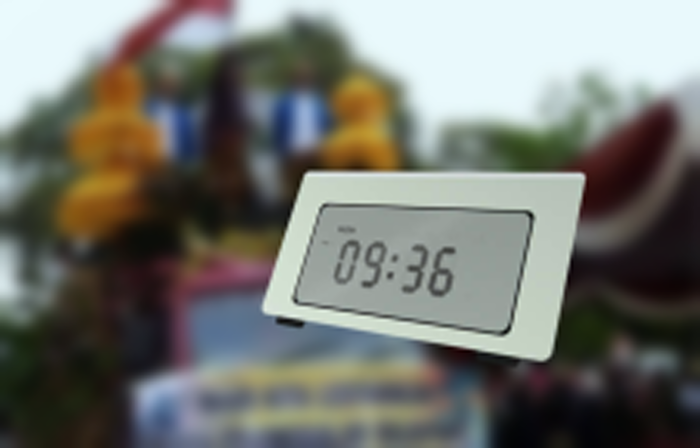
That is 9h36
